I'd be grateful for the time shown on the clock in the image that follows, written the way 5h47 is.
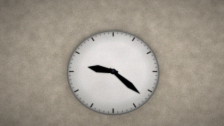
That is 9h22
